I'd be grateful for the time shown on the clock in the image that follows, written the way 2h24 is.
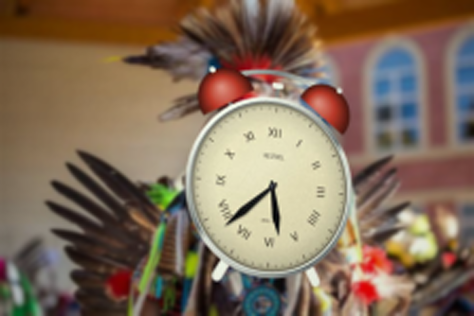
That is 5h38
